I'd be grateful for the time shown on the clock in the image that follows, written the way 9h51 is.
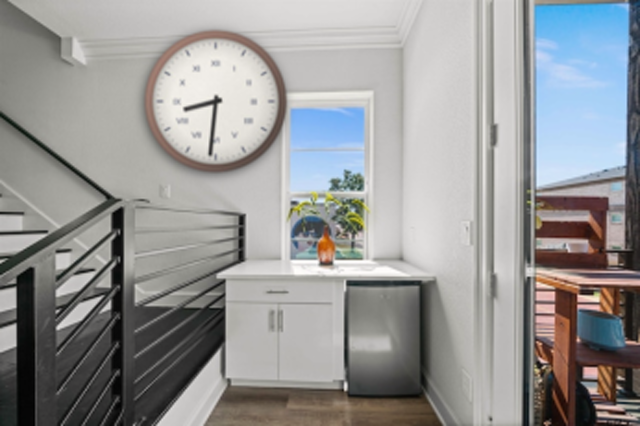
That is 8h31
